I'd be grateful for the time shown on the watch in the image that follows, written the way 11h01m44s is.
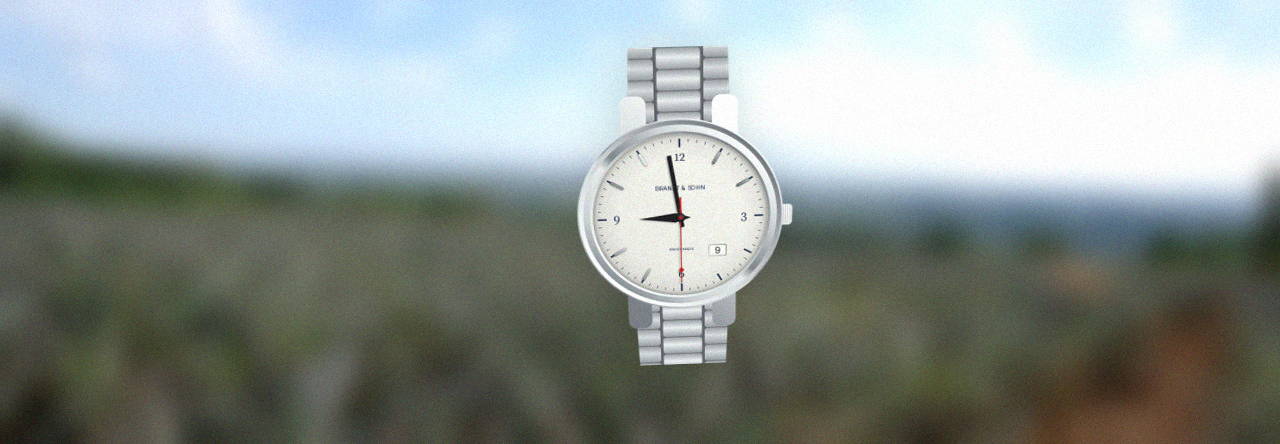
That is 8h58m30s
